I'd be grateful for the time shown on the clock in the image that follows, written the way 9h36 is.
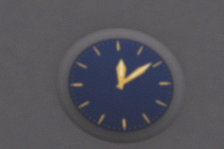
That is 12h09
